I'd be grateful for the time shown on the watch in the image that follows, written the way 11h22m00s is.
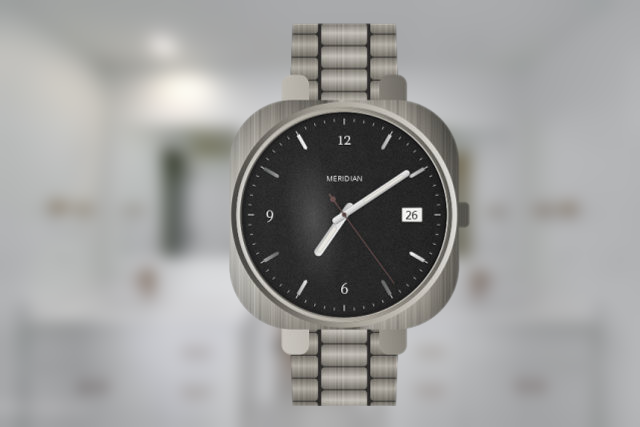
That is 7h09m24s
